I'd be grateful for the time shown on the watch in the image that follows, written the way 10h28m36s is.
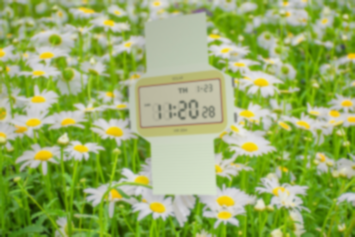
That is 11h20m28s
